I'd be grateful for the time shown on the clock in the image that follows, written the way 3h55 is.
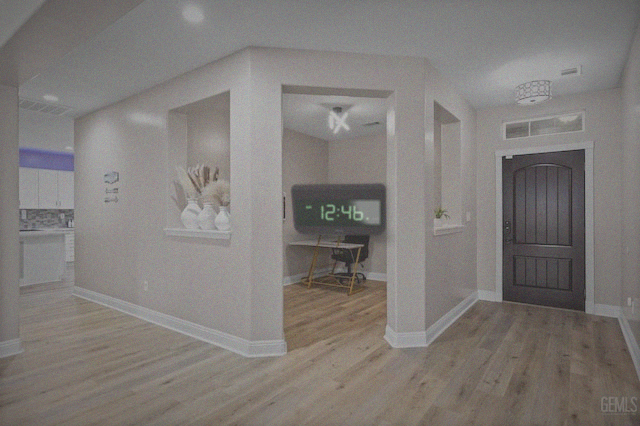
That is 12h46
